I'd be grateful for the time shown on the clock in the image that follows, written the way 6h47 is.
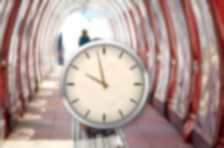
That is 9h58
